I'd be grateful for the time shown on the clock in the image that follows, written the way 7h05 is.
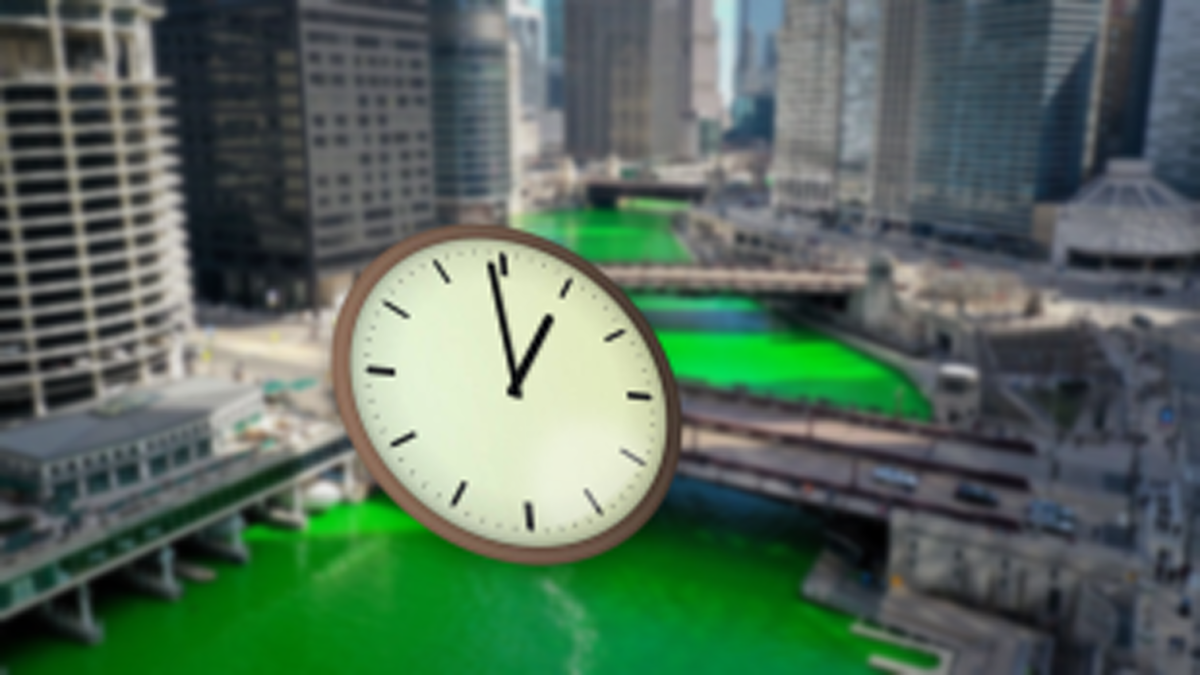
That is 12h59
